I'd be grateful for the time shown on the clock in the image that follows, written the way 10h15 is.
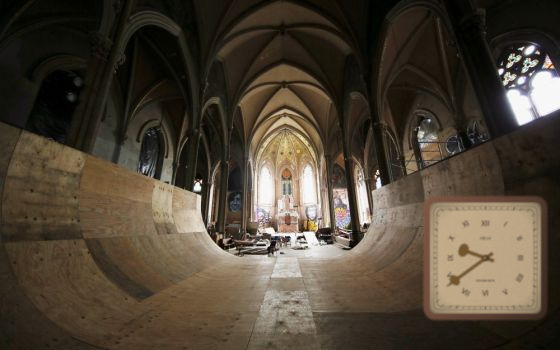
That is 9h39
